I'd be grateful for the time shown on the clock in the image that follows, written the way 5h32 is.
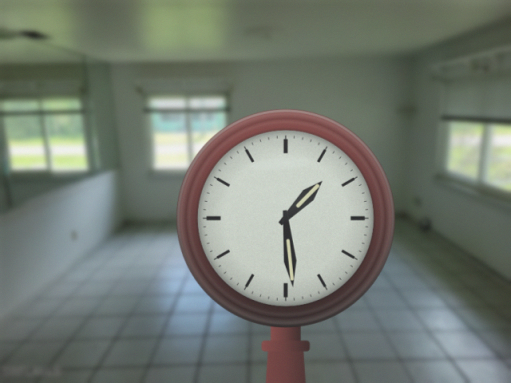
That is 1h29
